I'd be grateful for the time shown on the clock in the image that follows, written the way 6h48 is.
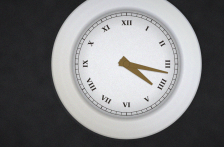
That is 4h17
